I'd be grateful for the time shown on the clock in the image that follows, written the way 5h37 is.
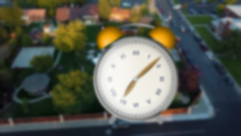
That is 7h08
